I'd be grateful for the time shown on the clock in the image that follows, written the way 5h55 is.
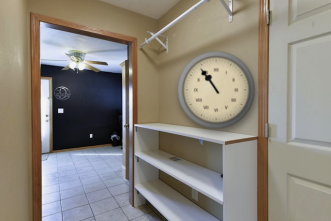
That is 10h54
